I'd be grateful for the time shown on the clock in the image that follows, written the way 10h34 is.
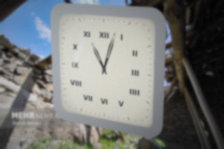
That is 11h03
